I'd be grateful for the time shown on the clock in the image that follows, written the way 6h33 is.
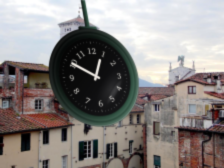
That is 12h50
